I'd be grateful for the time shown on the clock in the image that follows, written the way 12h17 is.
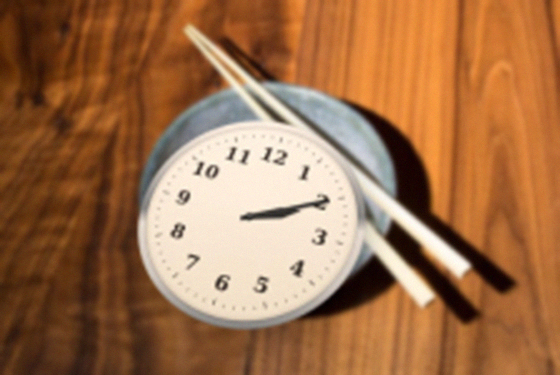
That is 2h10
